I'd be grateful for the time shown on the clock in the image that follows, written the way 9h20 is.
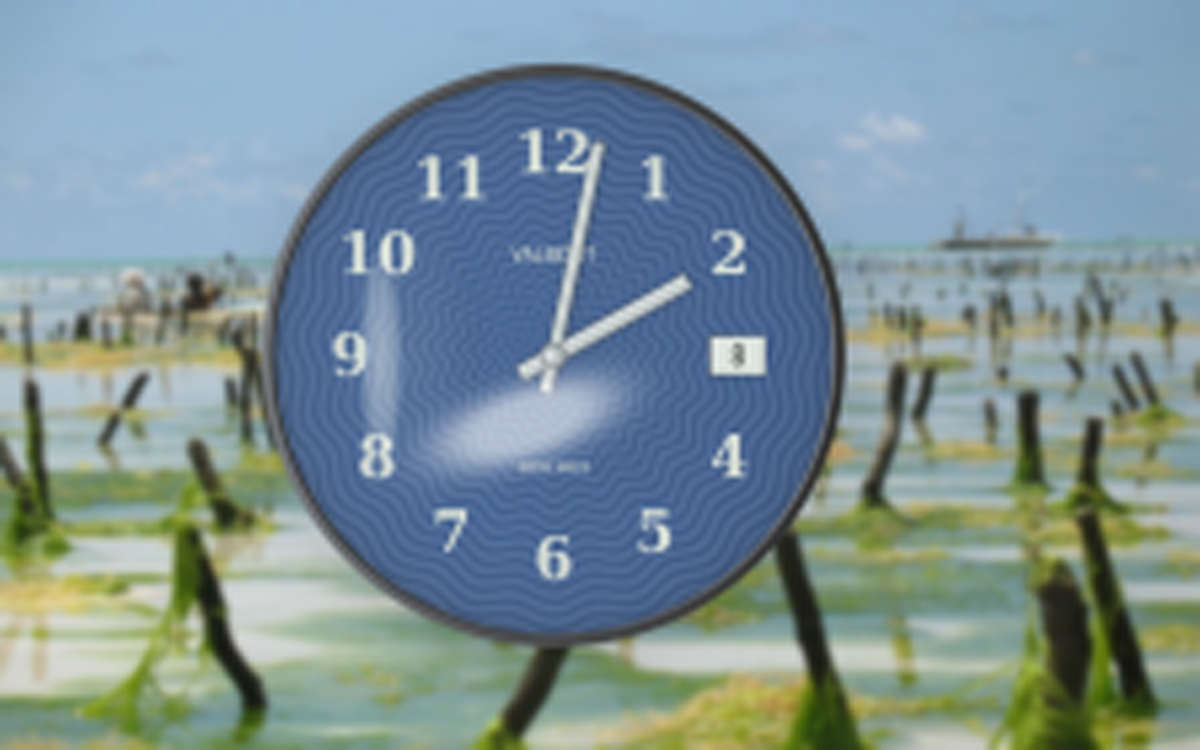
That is 2h02
